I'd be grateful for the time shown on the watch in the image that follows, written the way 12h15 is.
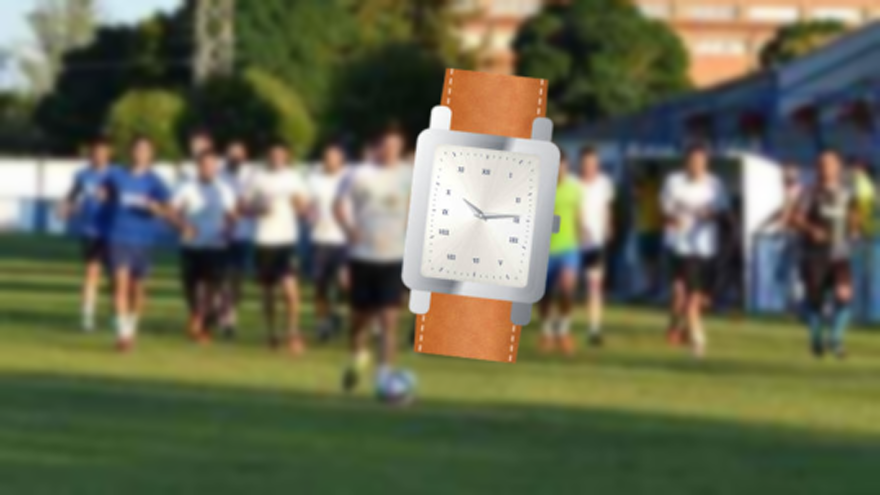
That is 10h14
